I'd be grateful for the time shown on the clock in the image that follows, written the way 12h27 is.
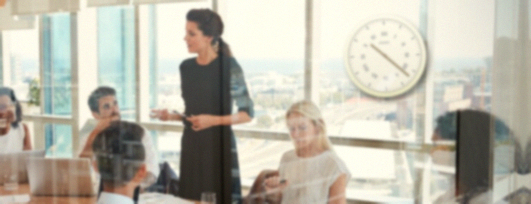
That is 10h22
